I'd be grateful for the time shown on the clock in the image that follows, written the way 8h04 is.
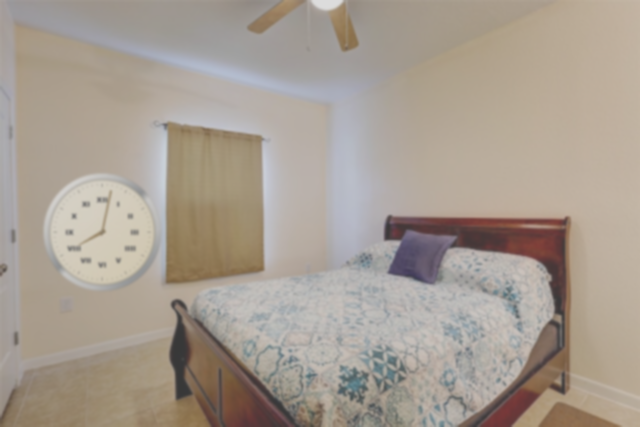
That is 8h02
